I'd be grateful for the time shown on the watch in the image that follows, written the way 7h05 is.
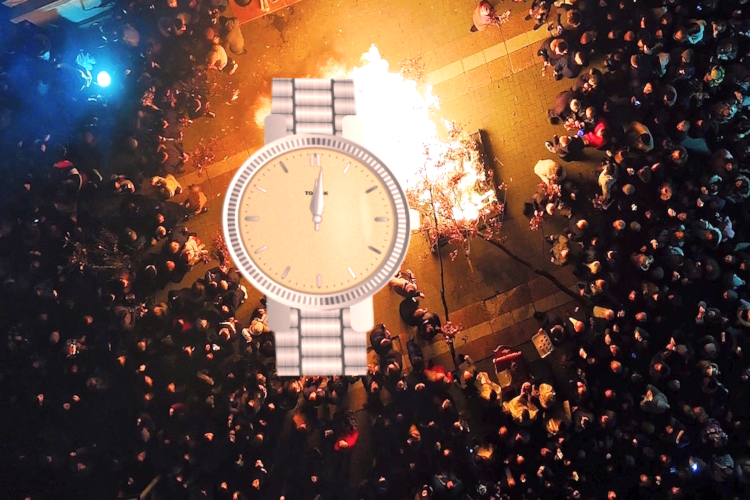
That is 12h01
